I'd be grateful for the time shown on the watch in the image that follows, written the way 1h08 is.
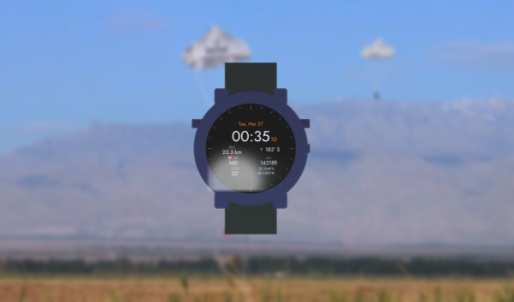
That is 0h35
